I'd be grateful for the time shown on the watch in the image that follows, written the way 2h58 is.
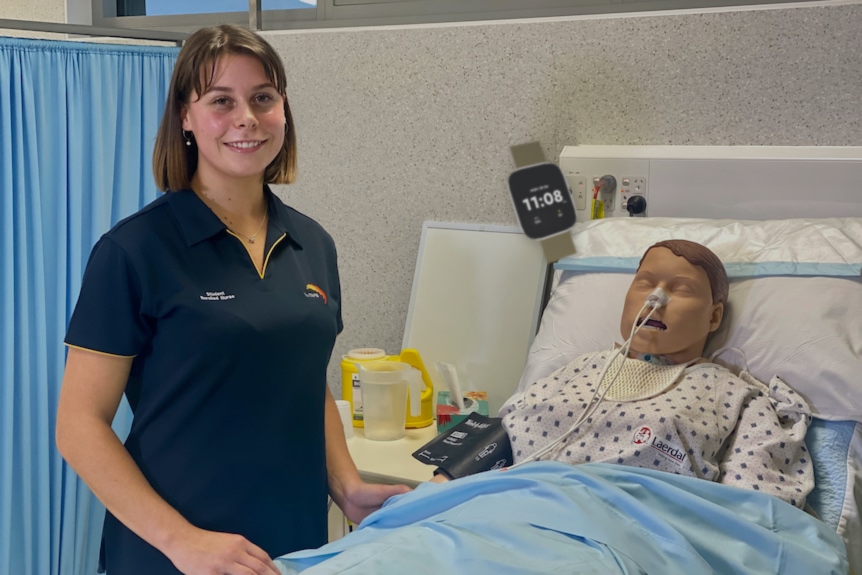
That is 11h08
